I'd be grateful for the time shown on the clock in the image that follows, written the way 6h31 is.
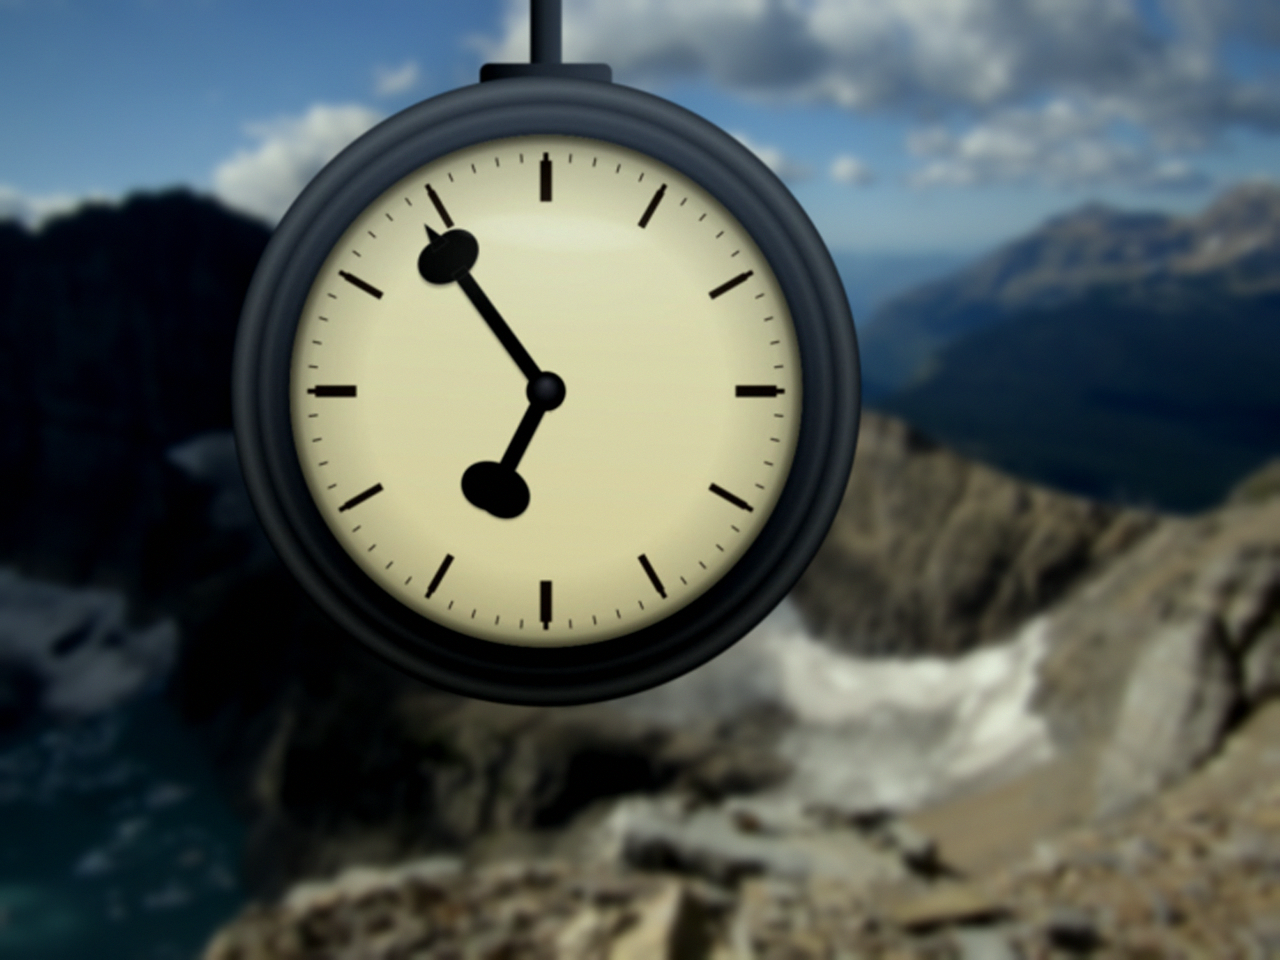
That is 6h54
